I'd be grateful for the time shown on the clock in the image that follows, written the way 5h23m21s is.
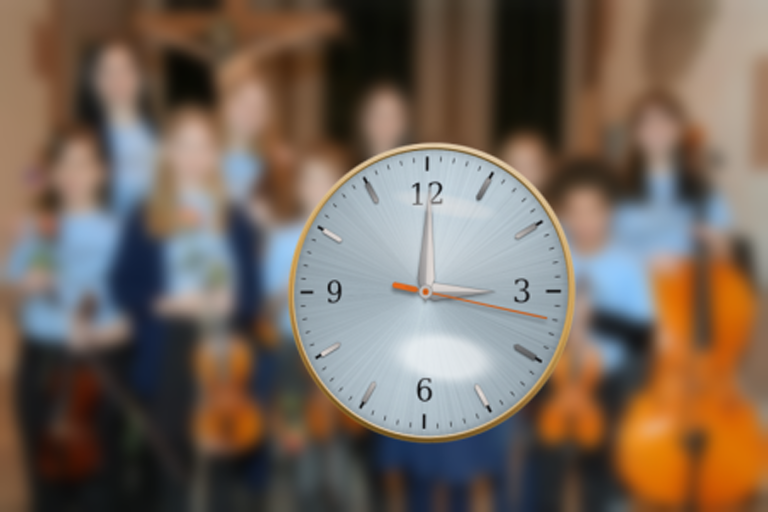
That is 3h00m17s
